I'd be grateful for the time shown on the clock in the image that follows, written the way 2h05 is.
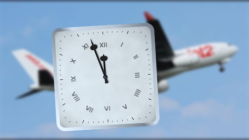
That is 11h57
